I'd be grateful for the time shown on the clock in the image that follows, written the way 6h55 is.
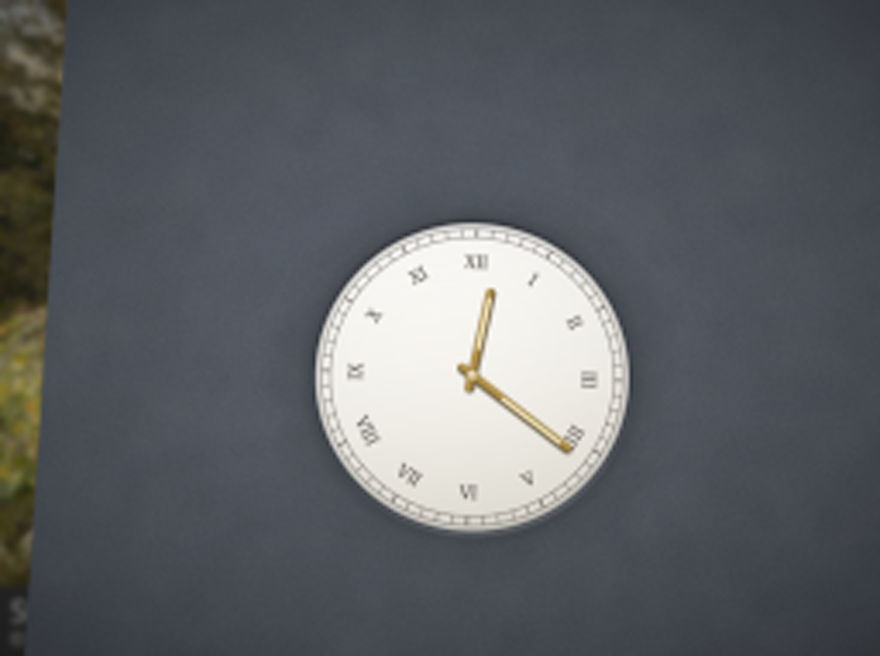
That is 12h21
